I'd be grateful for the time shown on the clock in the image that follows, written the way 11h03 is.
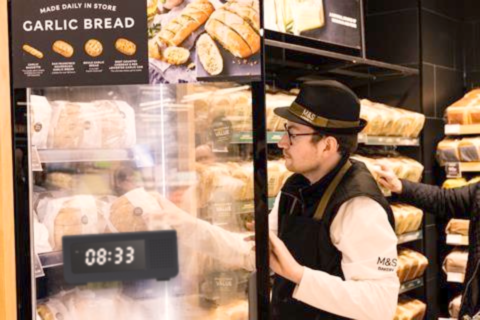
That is 8h33
